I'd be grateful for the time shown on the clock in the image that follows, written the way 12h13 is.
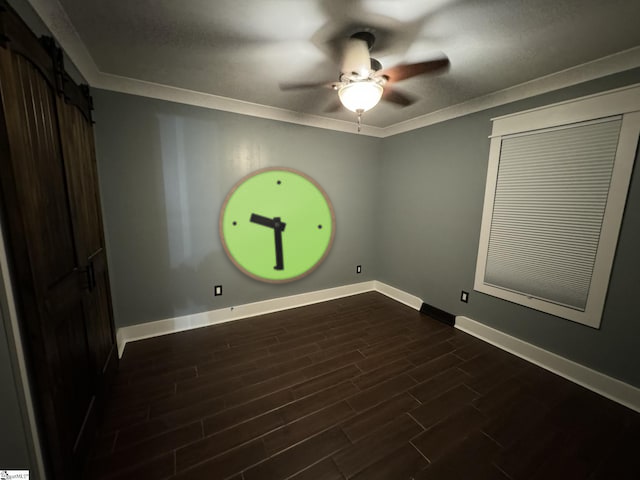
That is 9h29
